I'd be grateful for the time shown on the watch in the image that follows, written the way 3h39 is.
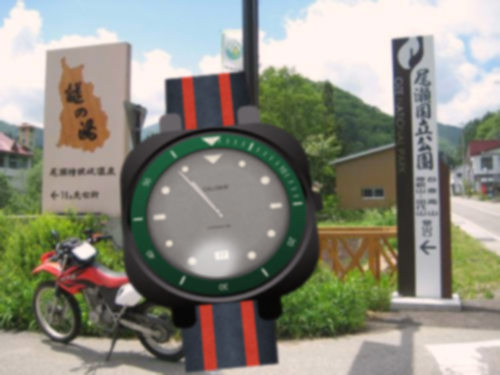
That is 10h54
